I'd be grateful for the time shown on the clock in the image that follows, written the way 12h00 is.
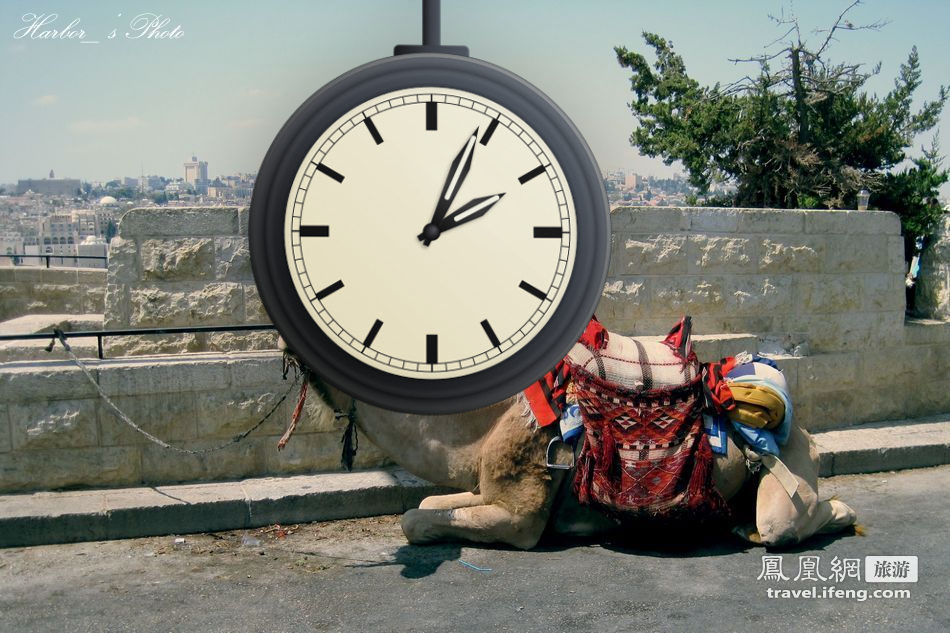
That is 2h04
